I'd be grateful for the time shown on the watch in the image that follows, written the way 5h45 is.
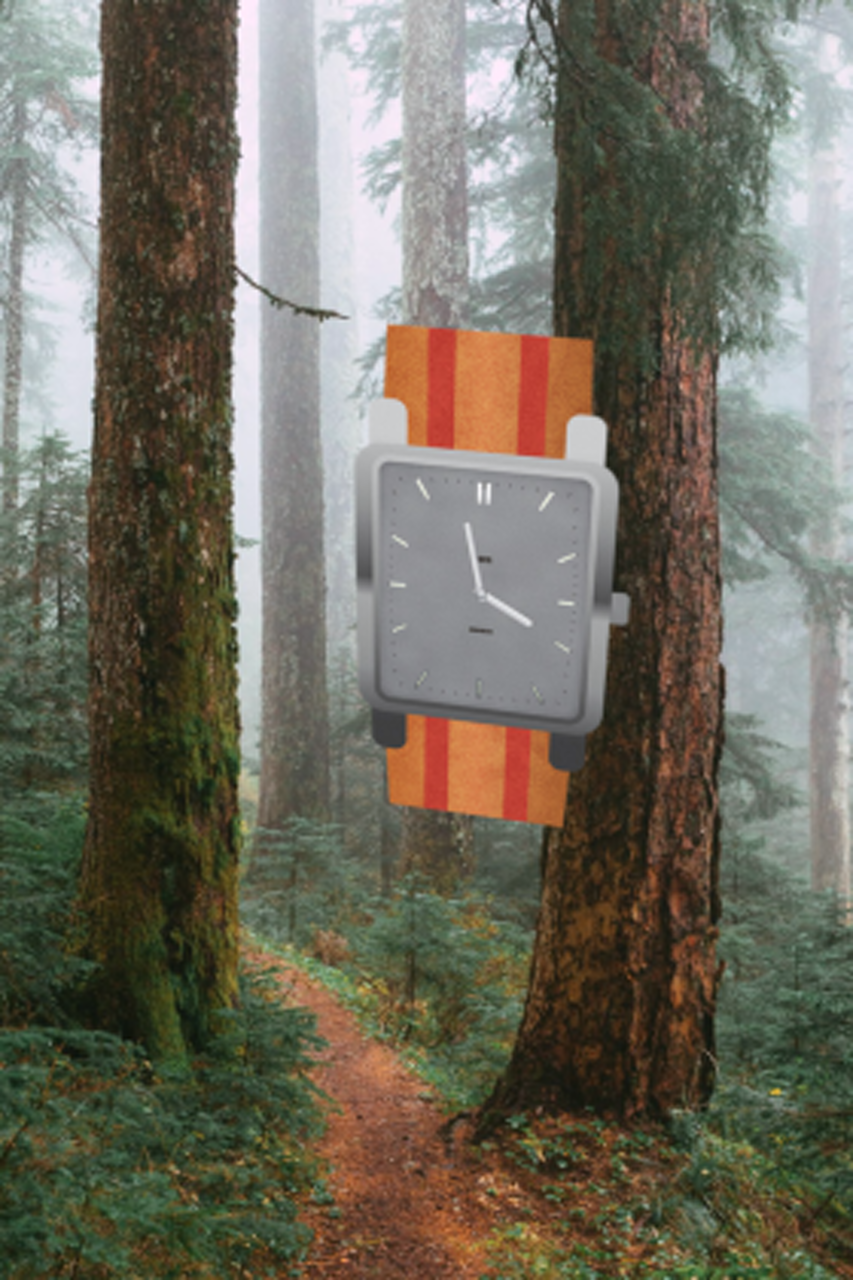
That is 3h58
